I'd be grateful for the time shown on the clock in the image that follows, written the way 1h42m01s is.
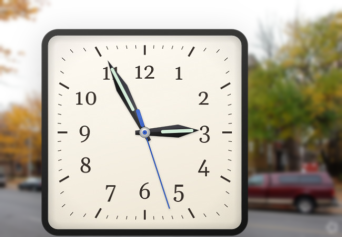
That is 2h55m27s
